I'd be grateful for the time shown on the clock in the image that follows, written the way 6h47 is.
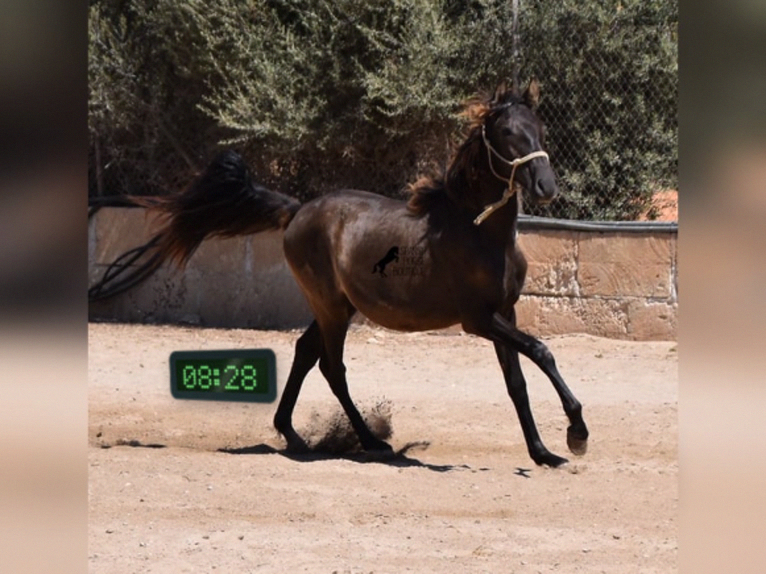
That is 8h28
